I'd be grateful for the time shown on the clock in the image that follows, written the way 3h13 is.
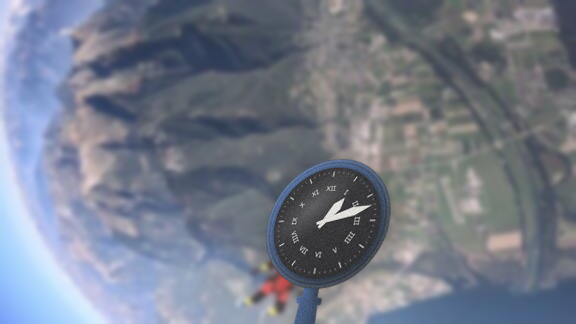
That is 1h12
